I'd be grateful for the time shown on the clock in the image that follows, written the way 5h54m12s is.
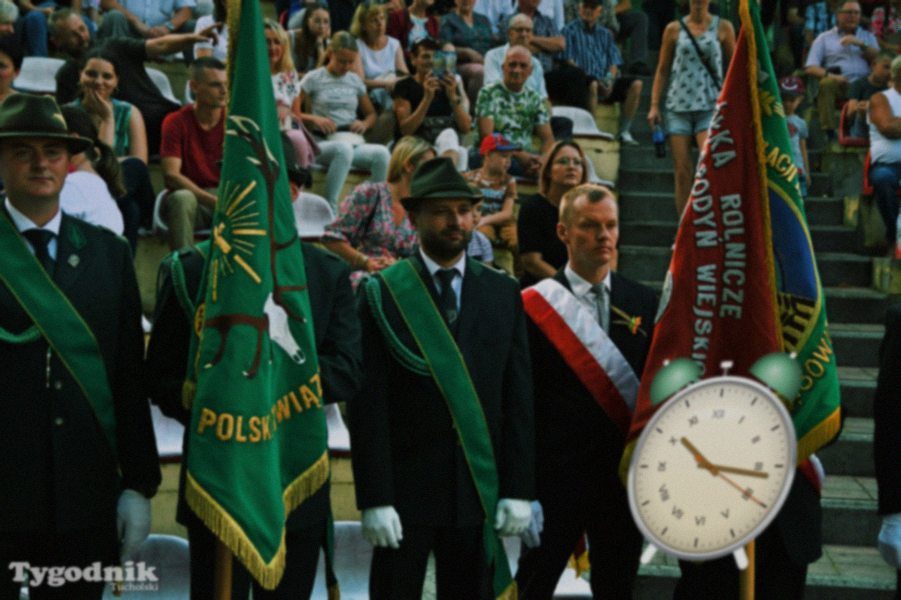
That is 10h16m20s
